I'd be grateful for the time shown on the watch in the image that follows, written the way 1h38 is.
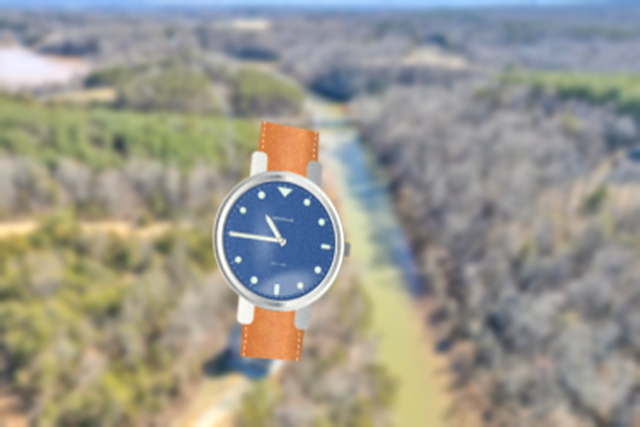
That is 10h45
